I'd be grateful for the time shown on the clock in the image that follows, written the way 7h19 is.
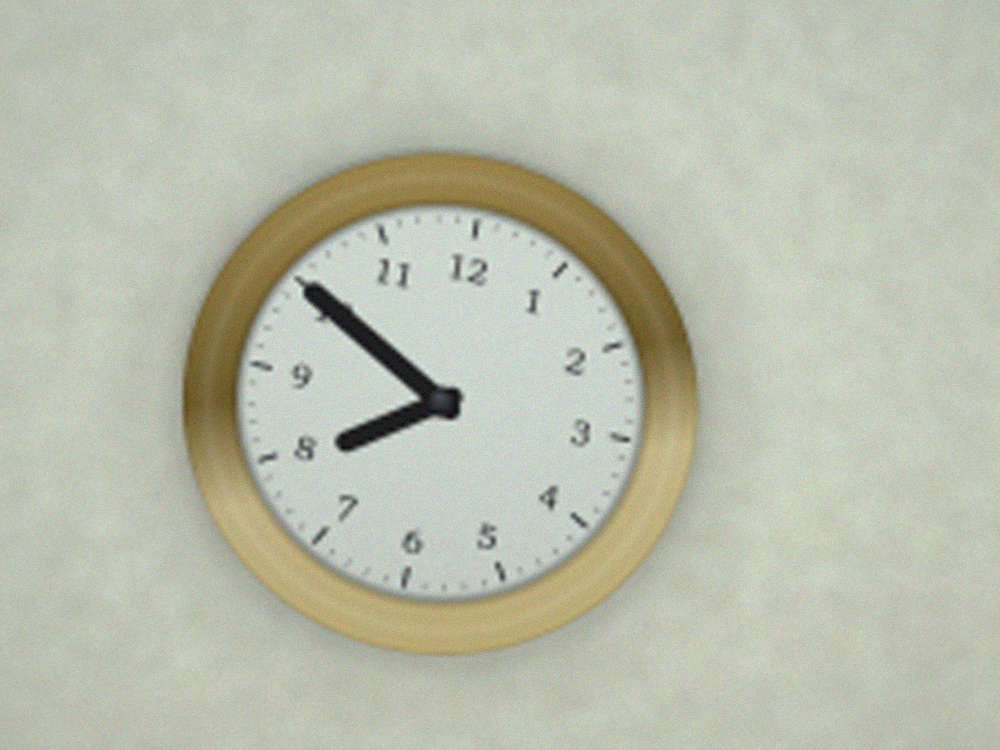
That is 7h50
